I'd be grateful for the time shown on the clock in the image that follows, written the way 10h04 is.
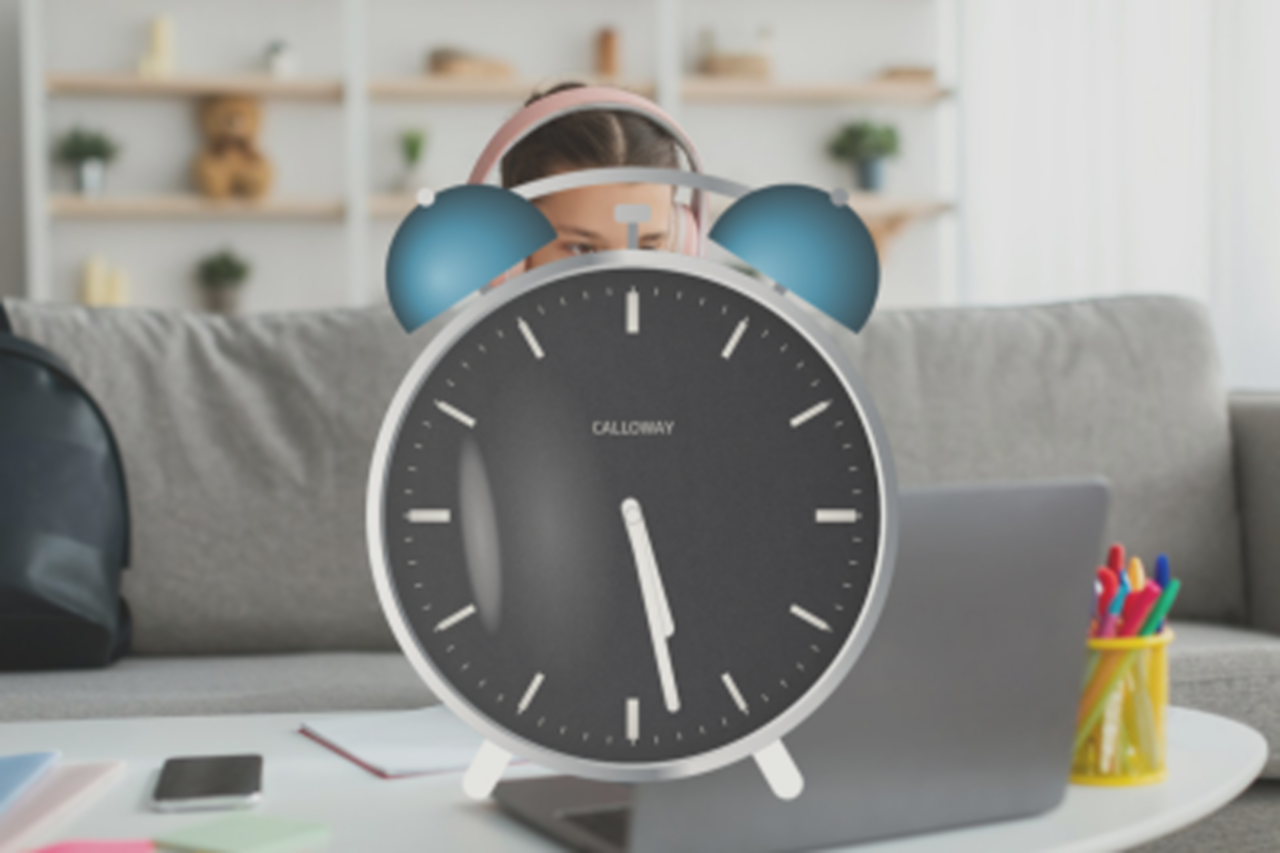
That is 5h28
